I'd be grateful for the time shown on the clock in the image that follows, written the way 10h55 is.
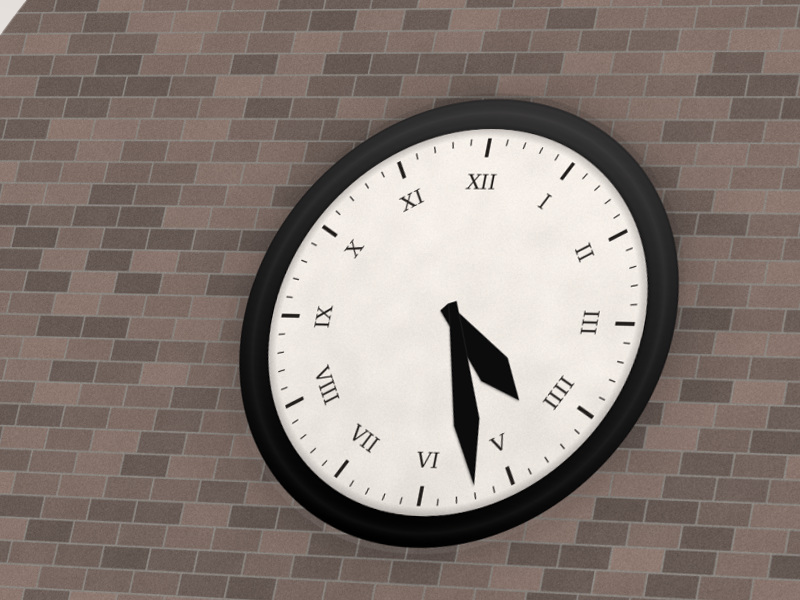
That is 4h27
